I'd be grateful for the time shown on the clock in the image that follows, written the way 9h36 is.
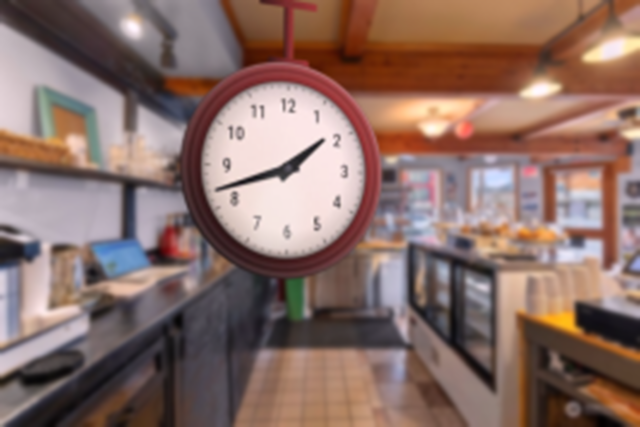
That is 1h42
